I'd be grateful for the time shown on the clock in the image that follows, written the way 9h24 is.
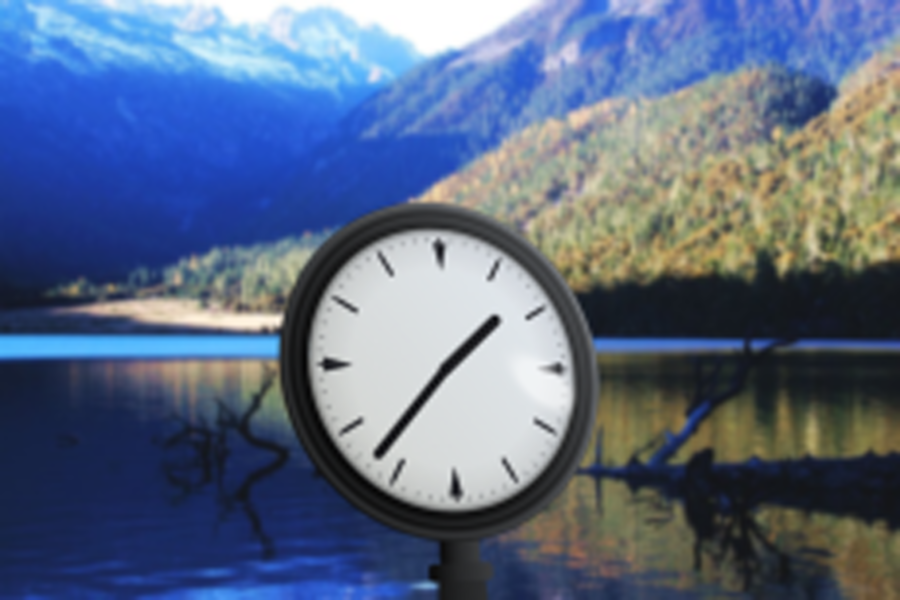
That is 1h37
